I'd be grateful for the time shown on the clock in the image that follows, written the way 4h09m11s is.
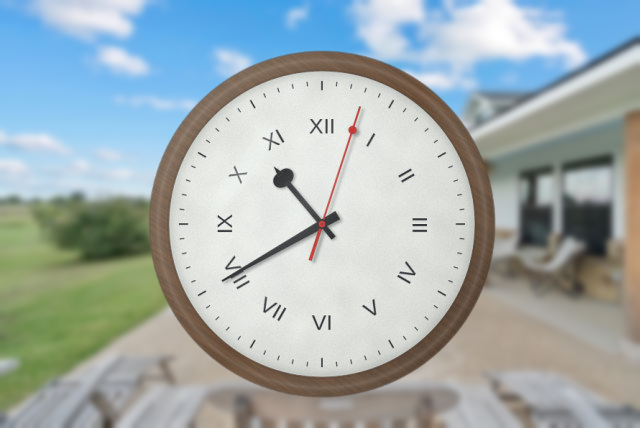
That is 10h40m03s
